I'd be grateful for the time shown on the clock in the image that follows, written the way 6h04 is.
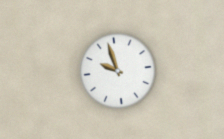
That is 9h58
